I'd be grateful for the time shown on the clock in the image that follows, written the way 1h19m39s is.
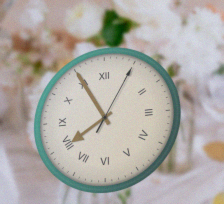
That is 7h55m05s
